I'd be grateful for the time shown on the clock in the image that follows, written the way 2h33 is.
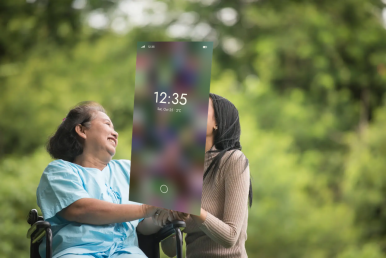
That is 12h35
